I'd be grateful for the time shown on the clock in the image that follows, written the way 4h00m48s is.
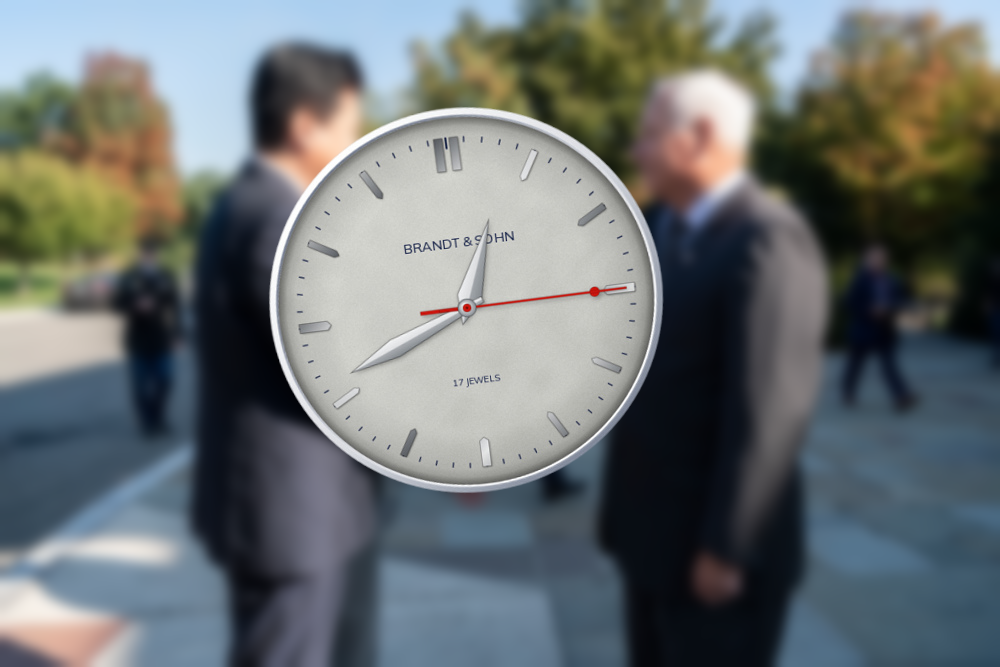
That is 12h41m15s
